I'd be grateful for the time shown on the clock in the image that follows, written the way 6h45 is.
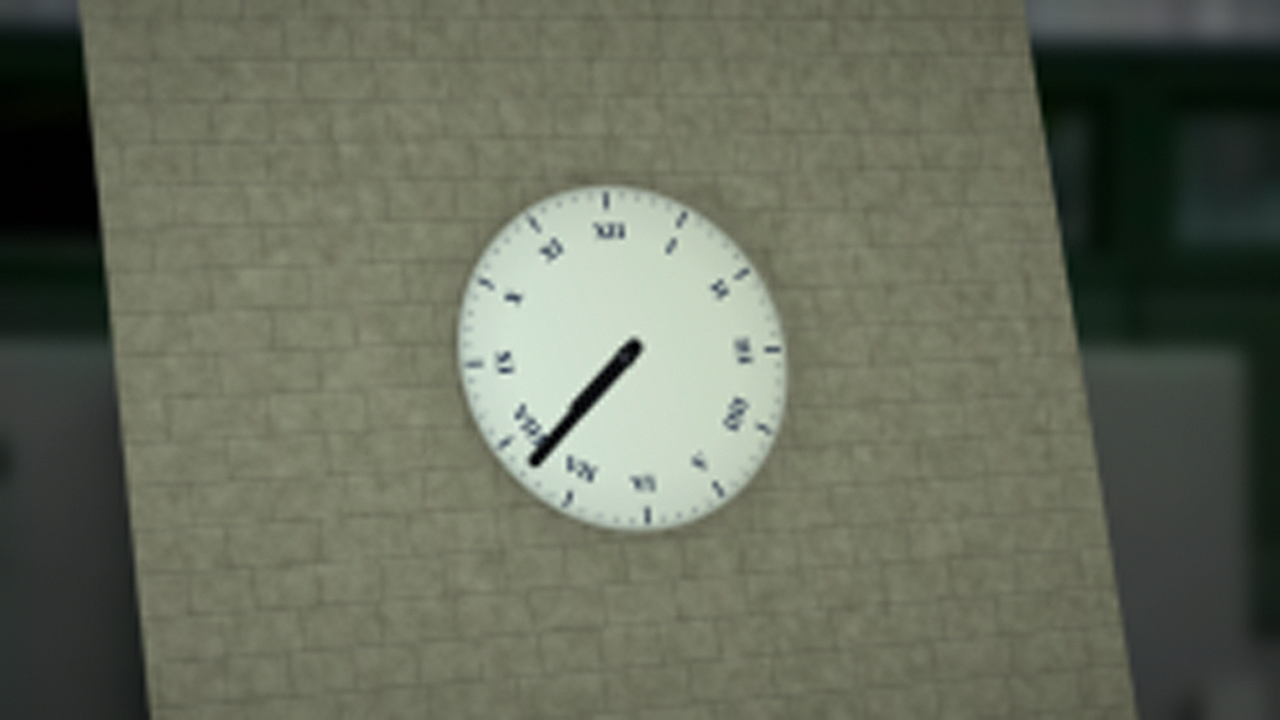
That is 7h38
